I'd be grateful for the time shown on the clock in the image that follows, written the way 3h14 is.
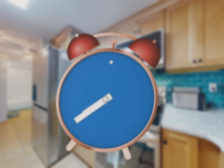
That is 7h38
